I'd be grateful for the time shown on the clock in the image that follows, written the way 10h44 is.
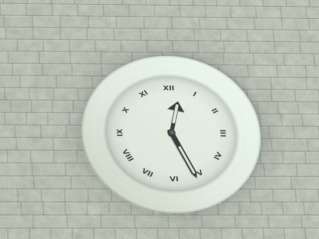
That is 12h26
